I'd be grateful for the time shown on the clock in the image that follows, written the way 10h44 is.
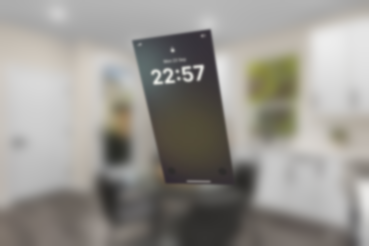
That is 22h57
